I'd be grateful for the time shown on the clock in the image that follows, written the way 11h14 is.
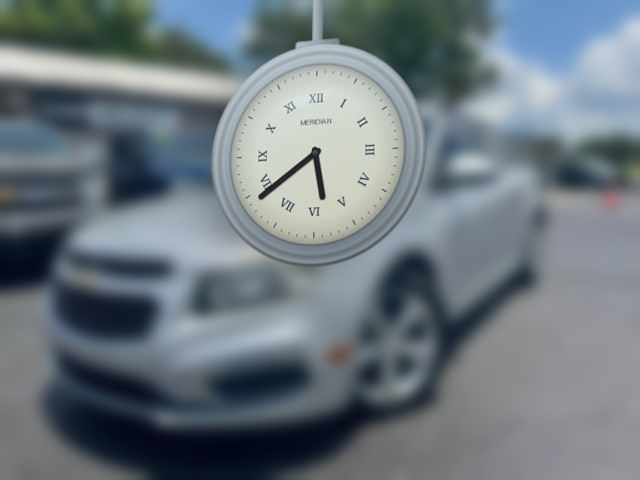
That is 5h39
